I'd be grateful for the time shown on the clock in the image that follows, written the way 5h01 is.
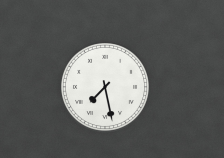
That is 7h28
